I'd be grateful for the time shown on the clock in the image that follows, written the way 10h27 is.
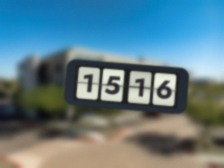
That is 15h16
